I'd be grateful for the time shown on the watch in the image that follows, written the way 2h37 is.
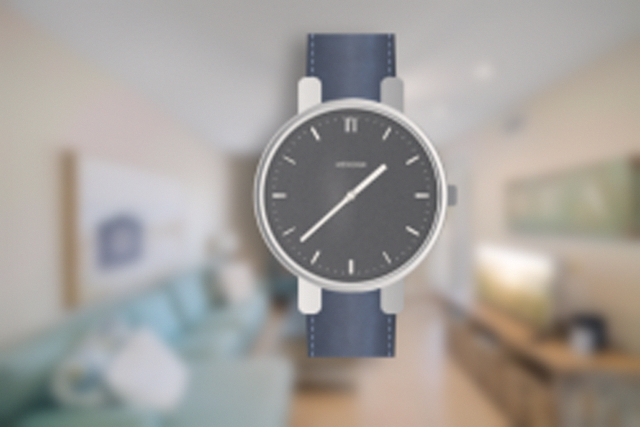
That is 1h38
